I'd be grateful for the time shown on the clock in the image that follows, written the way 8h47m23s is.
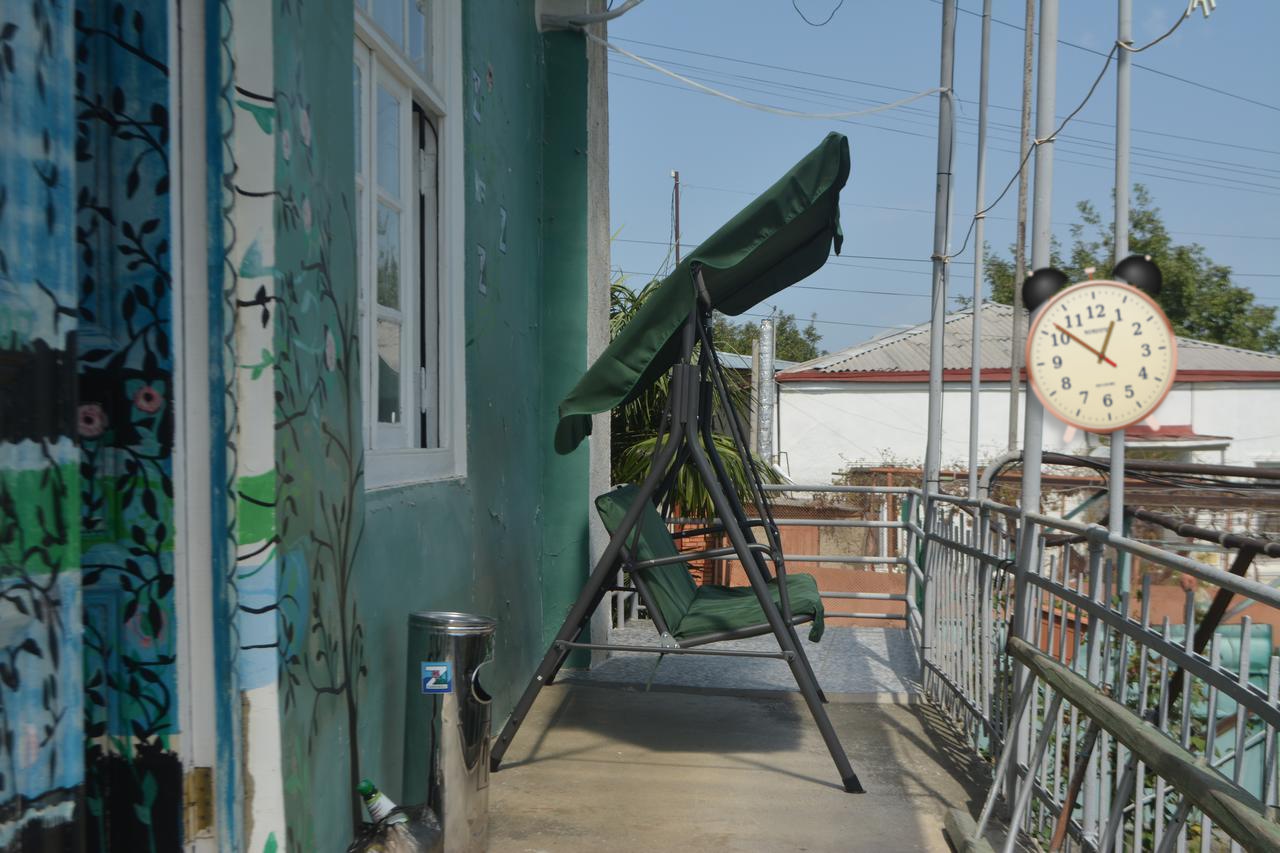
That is 12h51m52s
